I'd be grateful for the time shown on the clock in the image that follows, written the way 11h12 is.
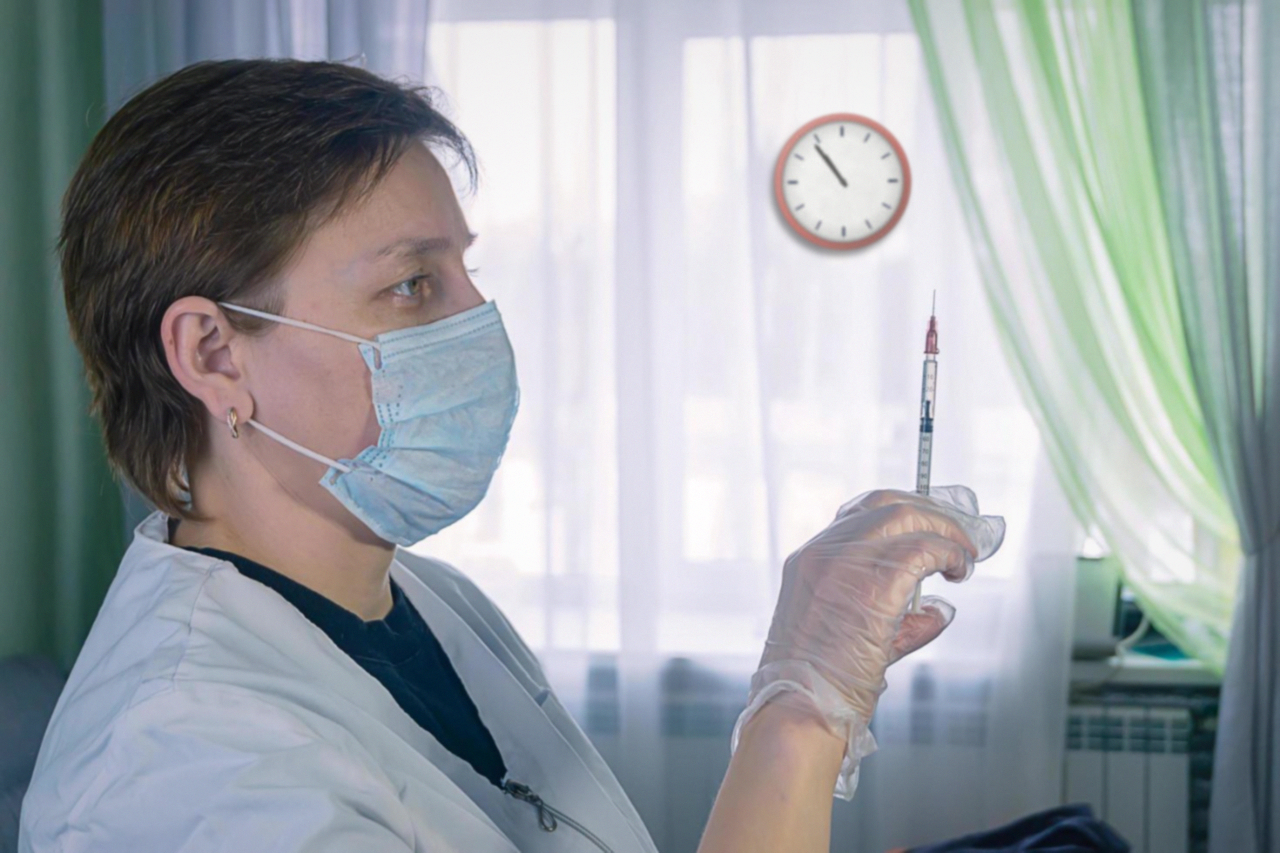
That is 10h54
